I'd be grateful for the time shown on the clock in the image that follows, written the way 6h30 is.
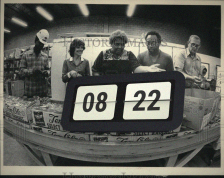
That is 8h22
